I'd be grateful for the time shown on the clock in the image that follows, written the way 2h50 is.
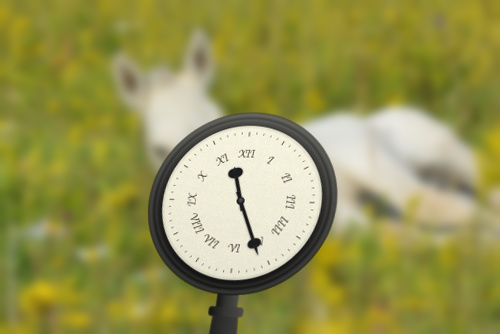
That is 11h26
